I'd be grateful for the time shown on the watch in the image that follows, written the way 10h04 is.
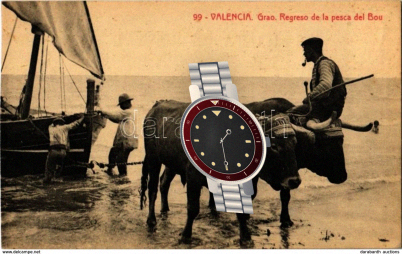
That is 1h30
